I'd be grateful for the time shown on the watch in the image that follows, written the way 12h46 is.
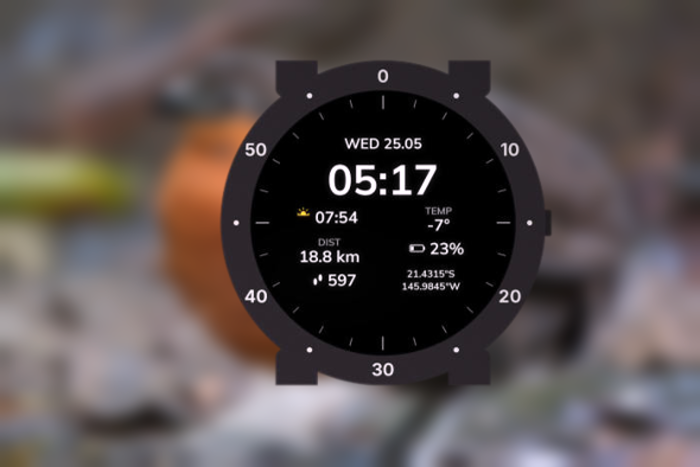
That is 5h17
